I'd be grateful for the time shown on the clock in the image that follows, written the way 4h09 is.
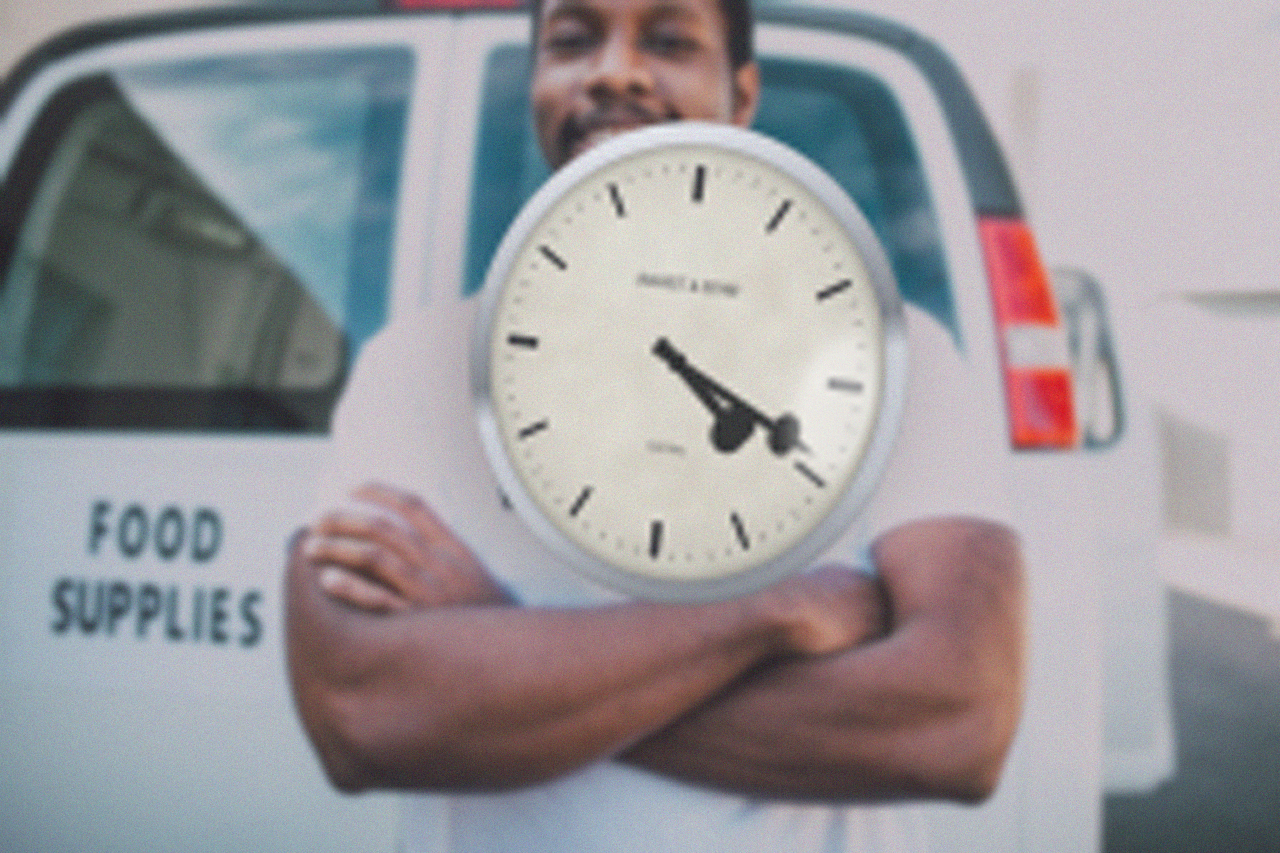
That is 4h19
